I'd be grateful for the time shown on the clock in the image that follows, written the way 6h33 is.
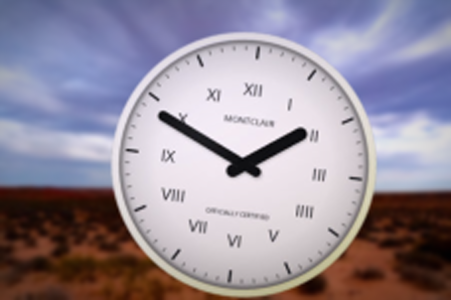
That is 1h49
